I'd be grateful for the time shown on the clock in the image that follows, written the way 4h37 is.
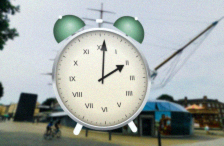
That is 2h01
